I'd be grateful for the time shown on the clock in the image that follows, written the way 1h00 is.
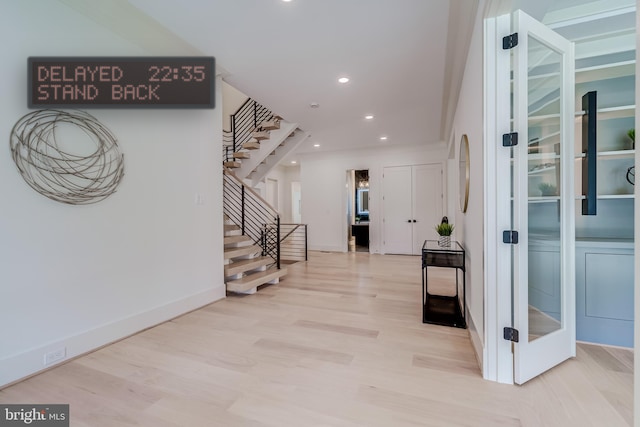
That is 22h35
